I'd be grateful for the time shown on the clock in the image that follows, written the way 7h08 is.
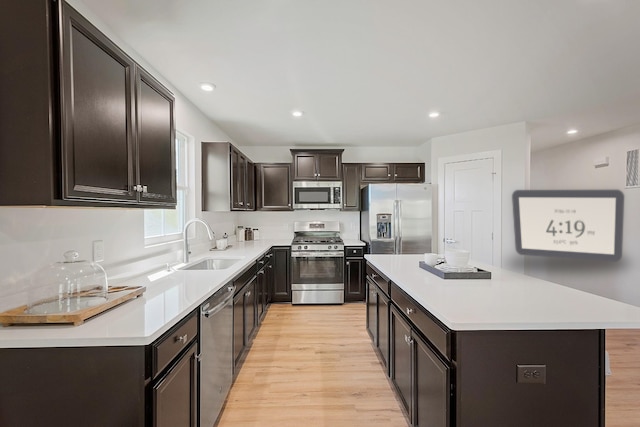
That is 4h19
